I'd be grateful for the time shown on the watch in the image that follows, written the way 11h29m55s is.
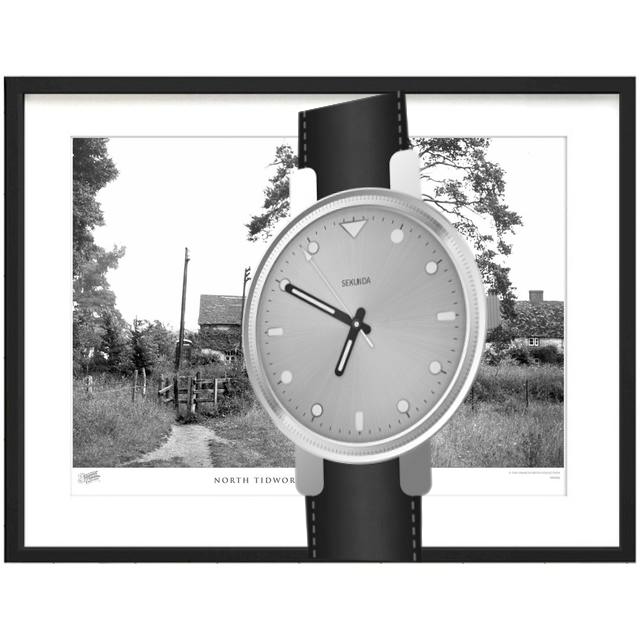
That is 6h49m54s
